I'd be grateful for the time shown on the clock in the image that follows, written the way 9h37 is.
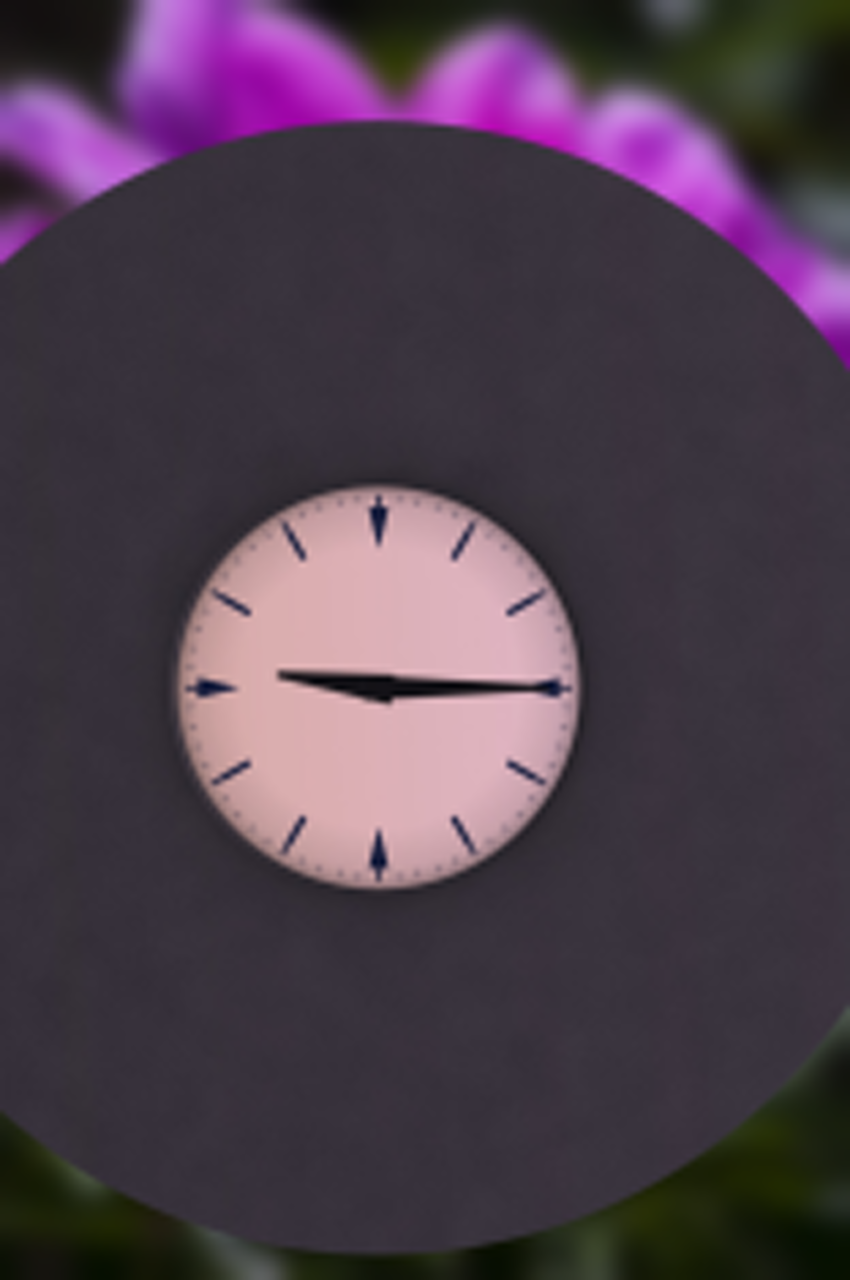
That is 9h15
